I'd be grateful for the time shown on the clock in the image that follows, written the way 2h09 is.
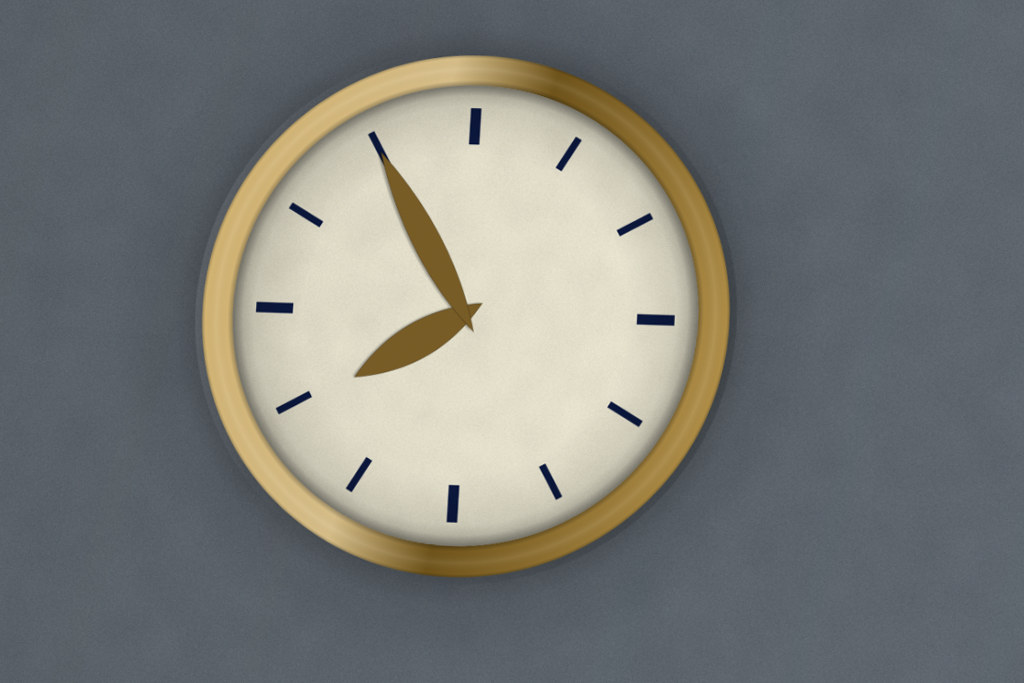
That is 7h55
